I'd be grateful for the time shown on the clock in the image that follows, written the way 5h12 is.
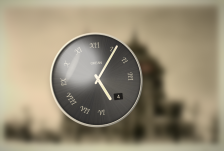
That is 5h06
